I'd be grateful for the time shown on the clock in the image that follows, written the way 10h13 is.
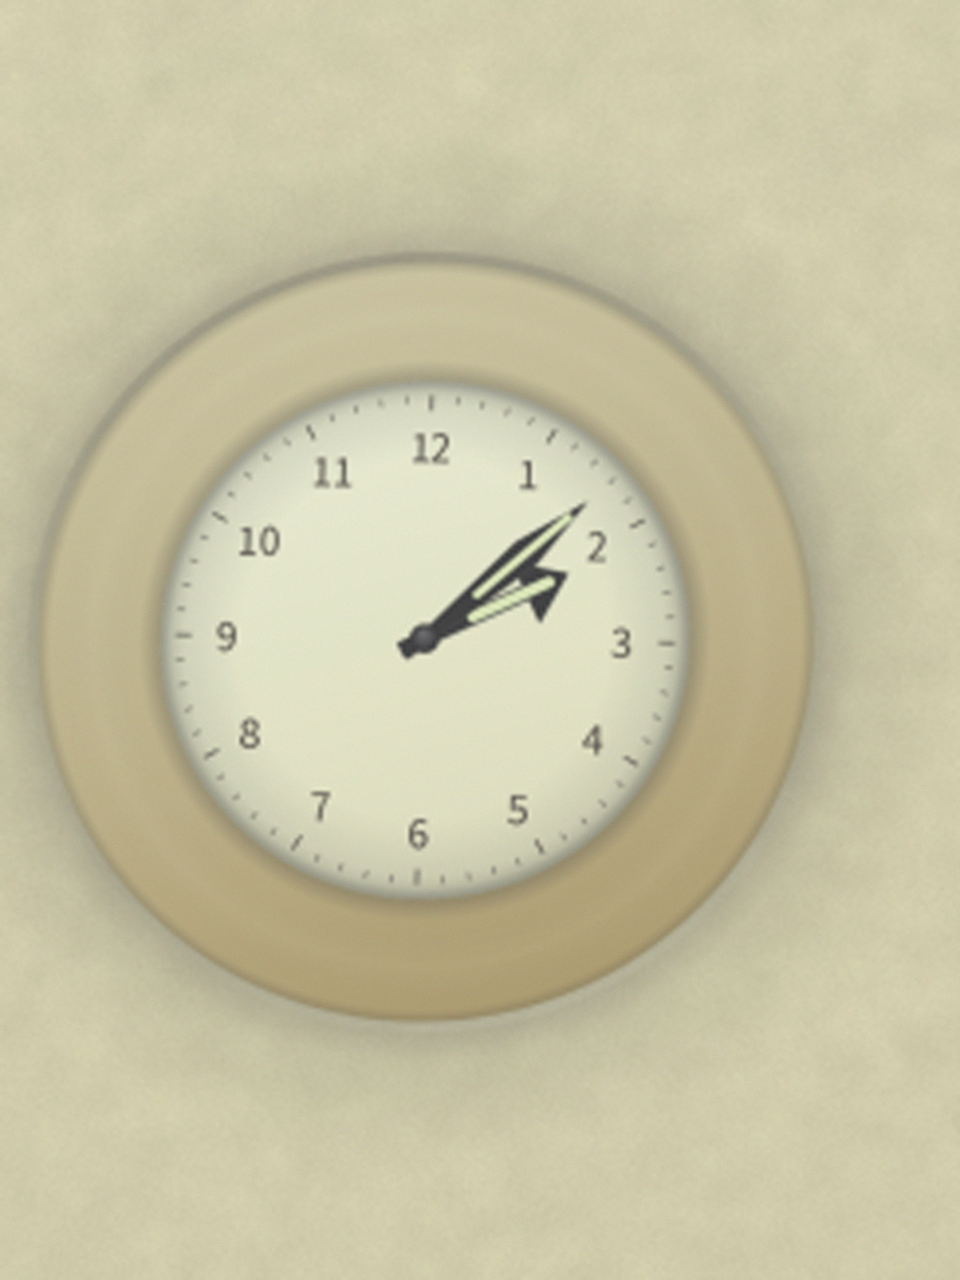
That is 2h08
